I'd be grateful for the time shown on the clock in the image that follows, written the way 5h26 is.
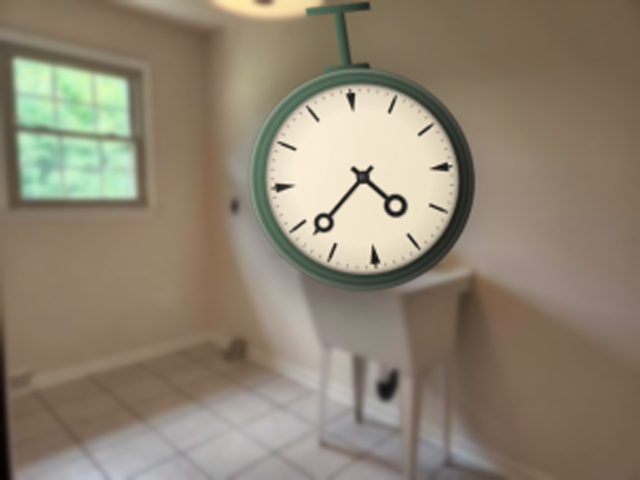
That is 4h38
